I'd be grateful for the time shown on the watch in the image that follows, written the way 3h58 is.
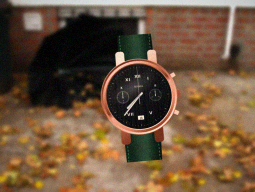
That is 7h37
